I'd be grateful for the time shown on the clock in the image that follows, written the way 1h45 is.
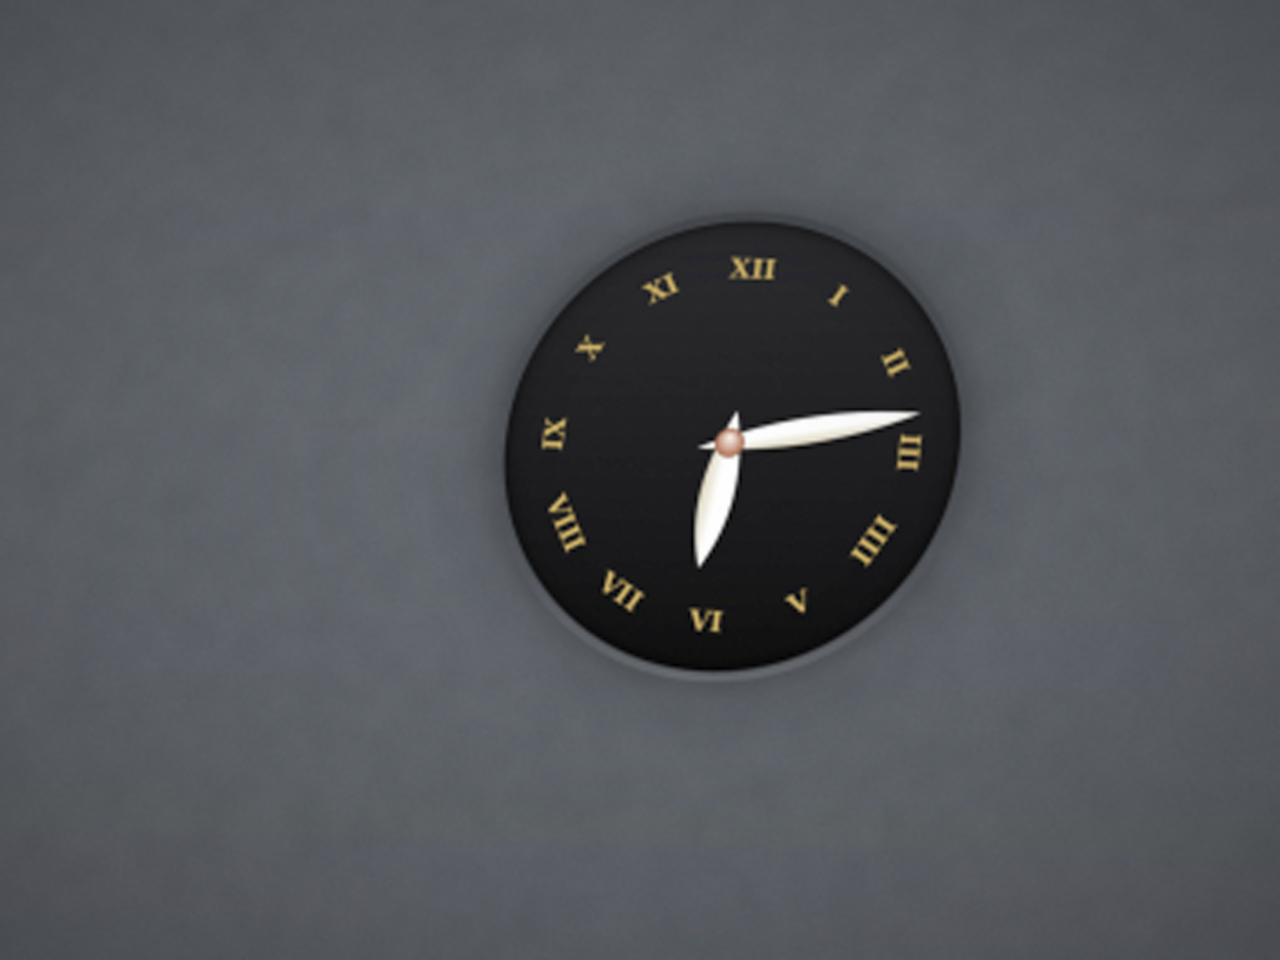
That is 6h13
